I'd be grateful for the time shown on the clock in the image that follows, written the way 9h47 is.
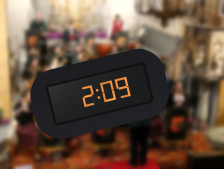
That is 2h09
